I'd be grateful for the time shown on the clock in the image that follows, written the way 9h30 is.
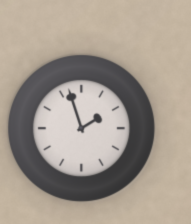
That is 1h57
